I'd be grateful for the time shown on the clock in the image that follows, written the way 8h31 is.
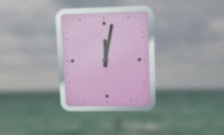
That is 12h02
